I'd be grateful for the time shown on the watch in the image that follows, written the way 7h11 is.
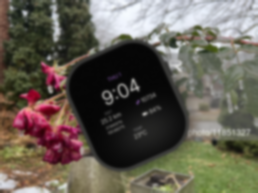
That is 9h04
